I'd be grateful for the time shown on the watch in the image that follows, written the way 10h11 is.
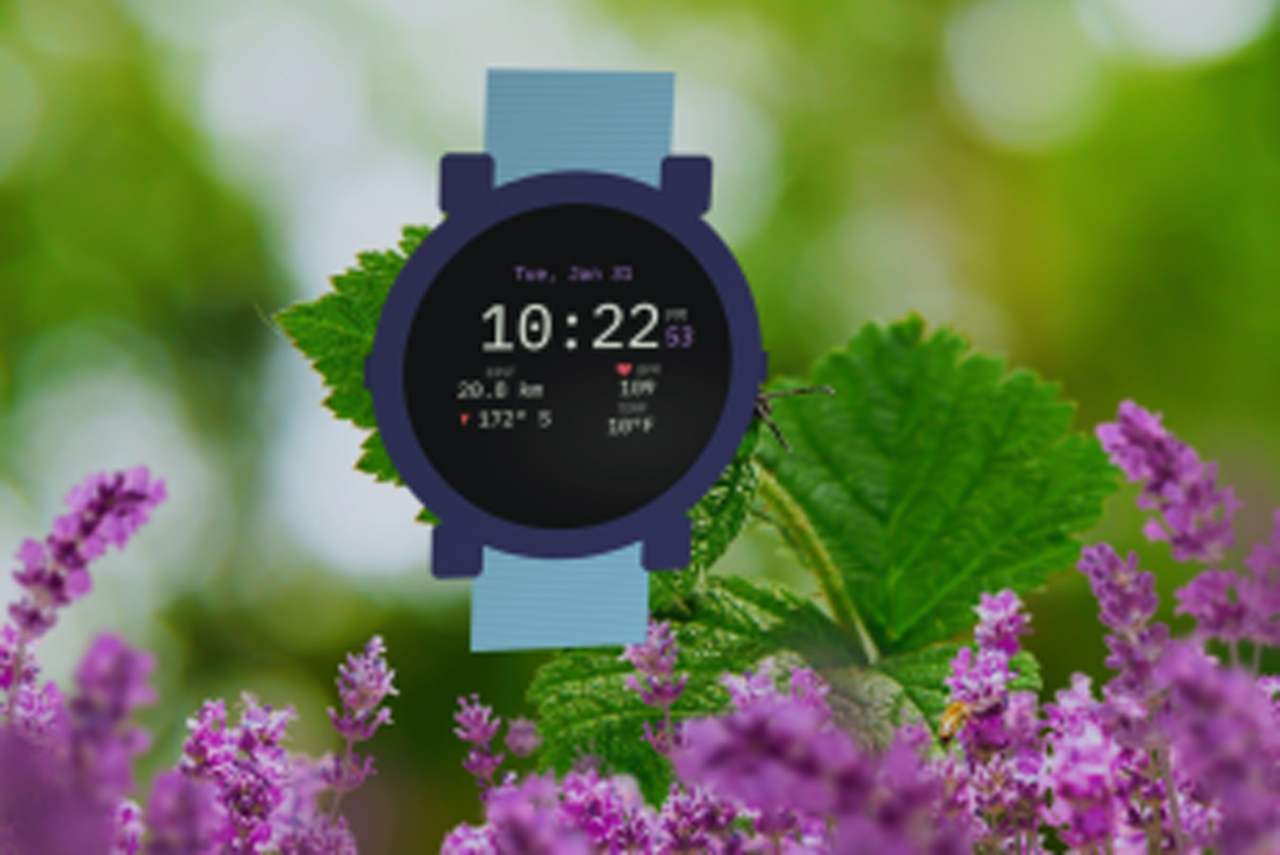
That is 10h22
